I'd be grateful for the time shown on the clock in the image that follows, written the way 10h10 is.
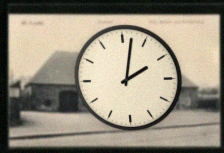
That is 2h02
